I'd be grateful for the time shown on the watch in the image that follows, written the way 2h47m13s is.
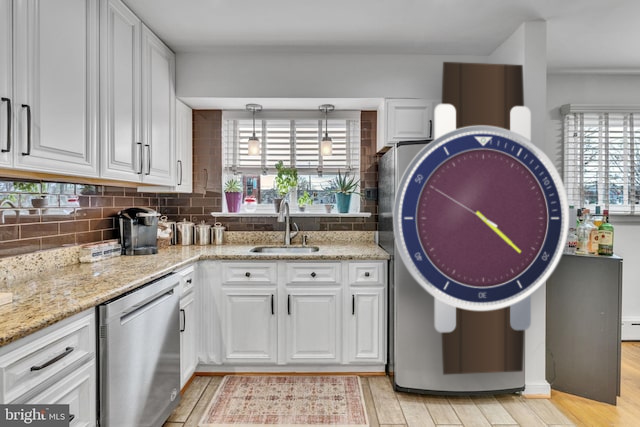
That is 4h21m50s
